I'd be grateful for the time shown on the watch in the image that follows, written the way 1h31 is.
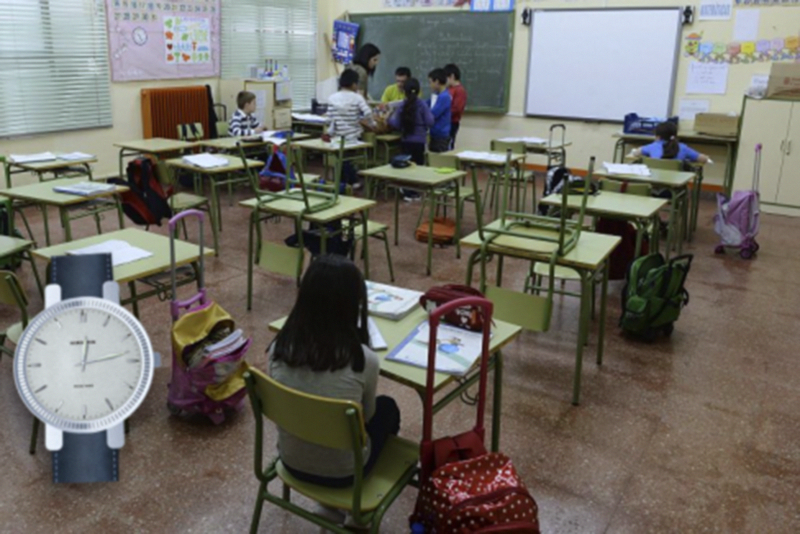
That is 12h13
